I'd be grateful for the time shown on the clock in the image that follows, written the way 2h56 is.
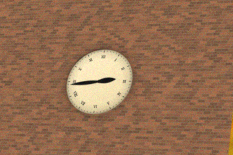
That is 2h44
